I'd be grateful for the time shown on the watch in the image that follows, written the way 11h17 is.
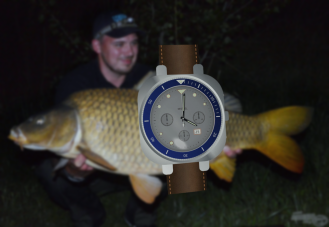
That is 4h01
